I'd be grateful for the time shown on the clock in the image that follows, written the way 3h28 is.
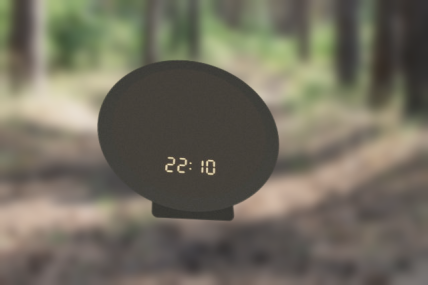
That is 22h10
